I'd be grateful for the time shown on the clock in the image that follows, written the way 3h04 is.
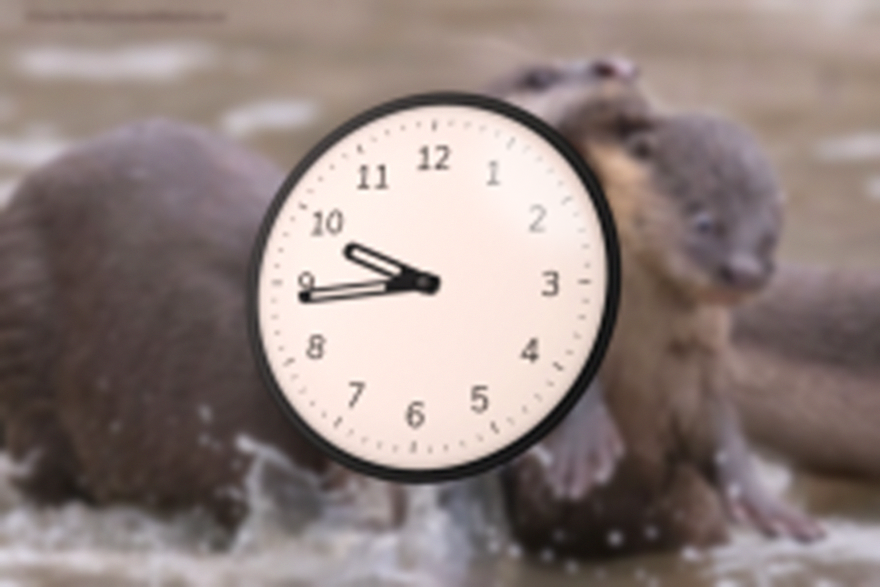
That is 9h44
